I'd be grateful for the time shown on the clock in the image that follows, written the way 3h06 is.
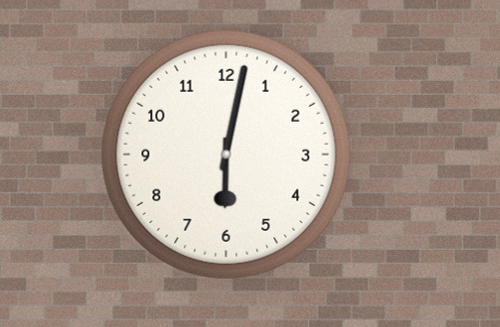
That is 6h02
